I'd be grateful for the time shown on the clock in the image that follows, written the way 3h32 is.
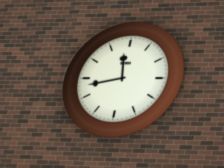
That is 11h43
